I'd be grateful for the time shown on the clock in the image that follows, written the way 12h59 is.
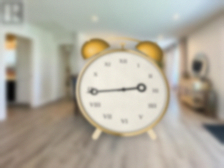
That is 2h44
